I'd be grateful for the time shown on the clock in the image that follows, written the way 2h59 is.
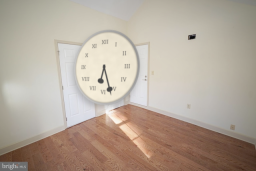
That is 6h27
